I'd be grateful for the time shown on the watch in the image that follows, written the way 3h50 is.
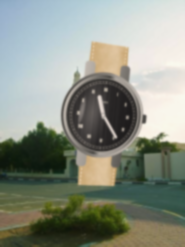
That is 11h24
